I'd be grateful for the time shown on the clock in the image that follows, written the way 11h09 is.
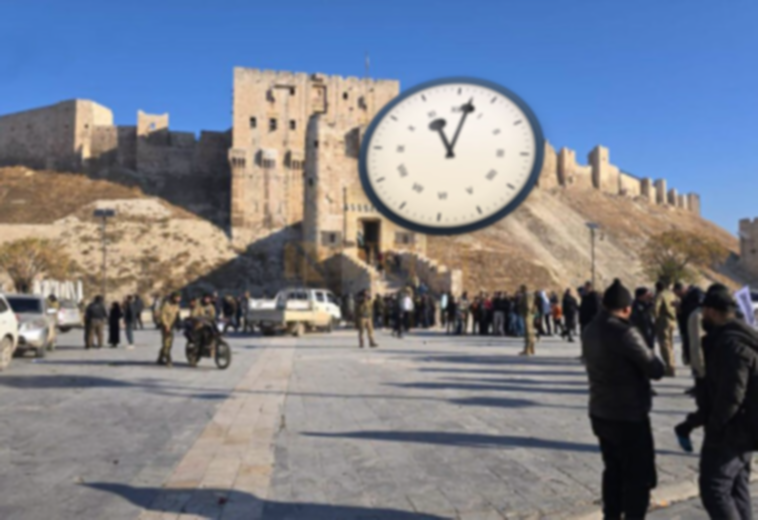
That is 11h02
